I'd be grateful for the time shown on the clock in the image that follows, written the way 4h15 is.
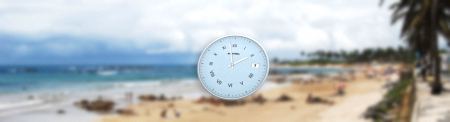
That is 1h58
